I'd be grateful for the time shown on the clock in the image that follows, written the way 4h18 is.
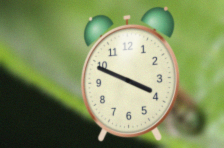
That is 3h49
